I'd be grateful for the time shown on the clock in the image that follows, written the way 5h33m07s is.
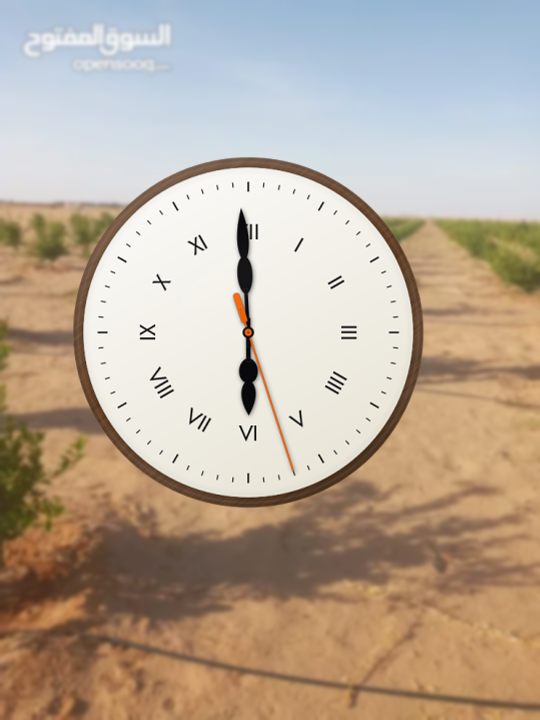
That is 5h59m27s
